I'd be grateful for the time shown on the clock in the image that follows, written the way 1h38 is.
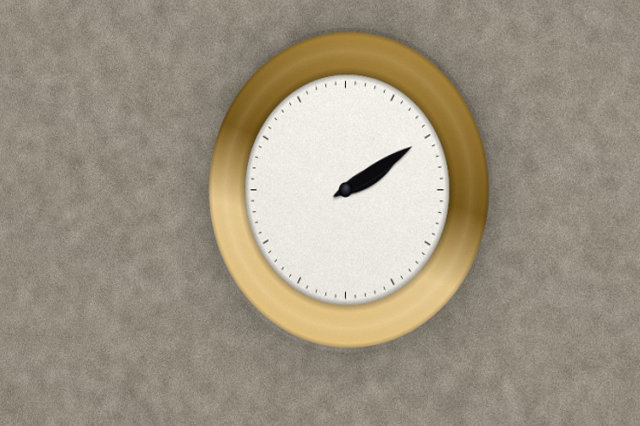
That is 2h10
